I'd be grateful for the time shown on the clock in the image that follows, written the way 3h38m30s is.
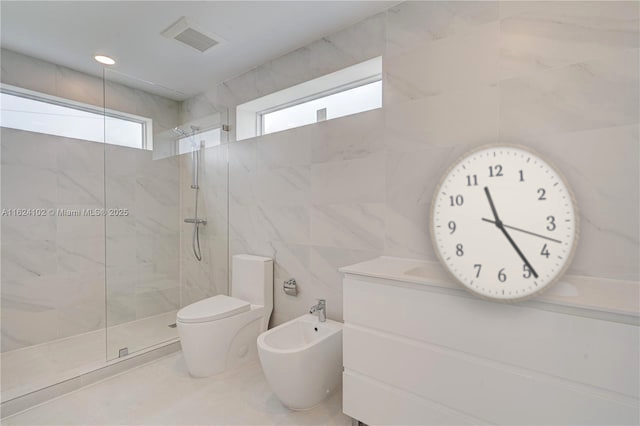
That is 11h24m18s
